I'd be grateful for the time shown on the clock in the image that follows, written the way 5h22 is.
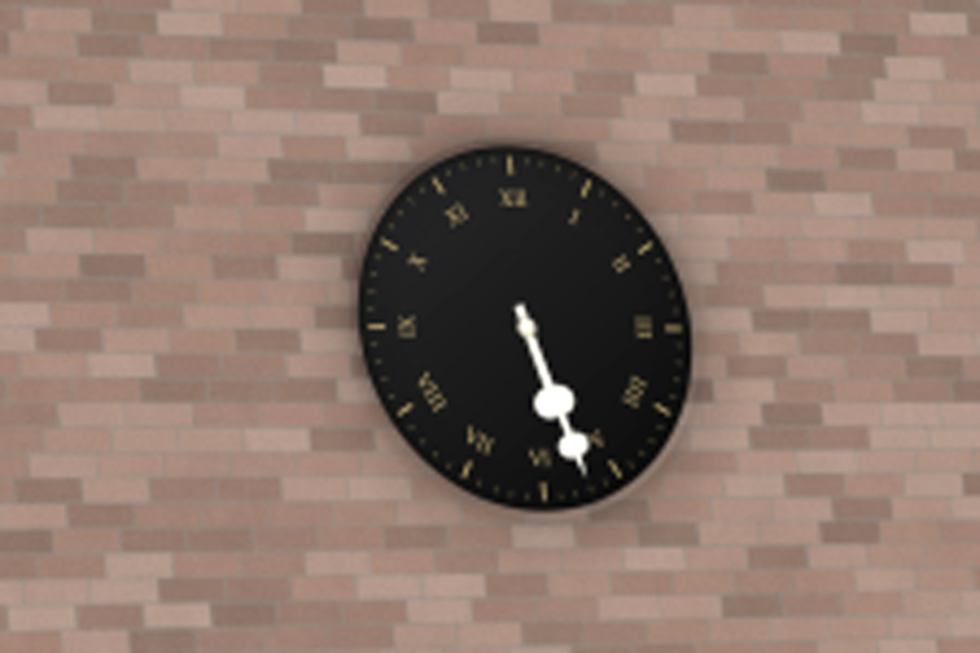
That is 5h27
